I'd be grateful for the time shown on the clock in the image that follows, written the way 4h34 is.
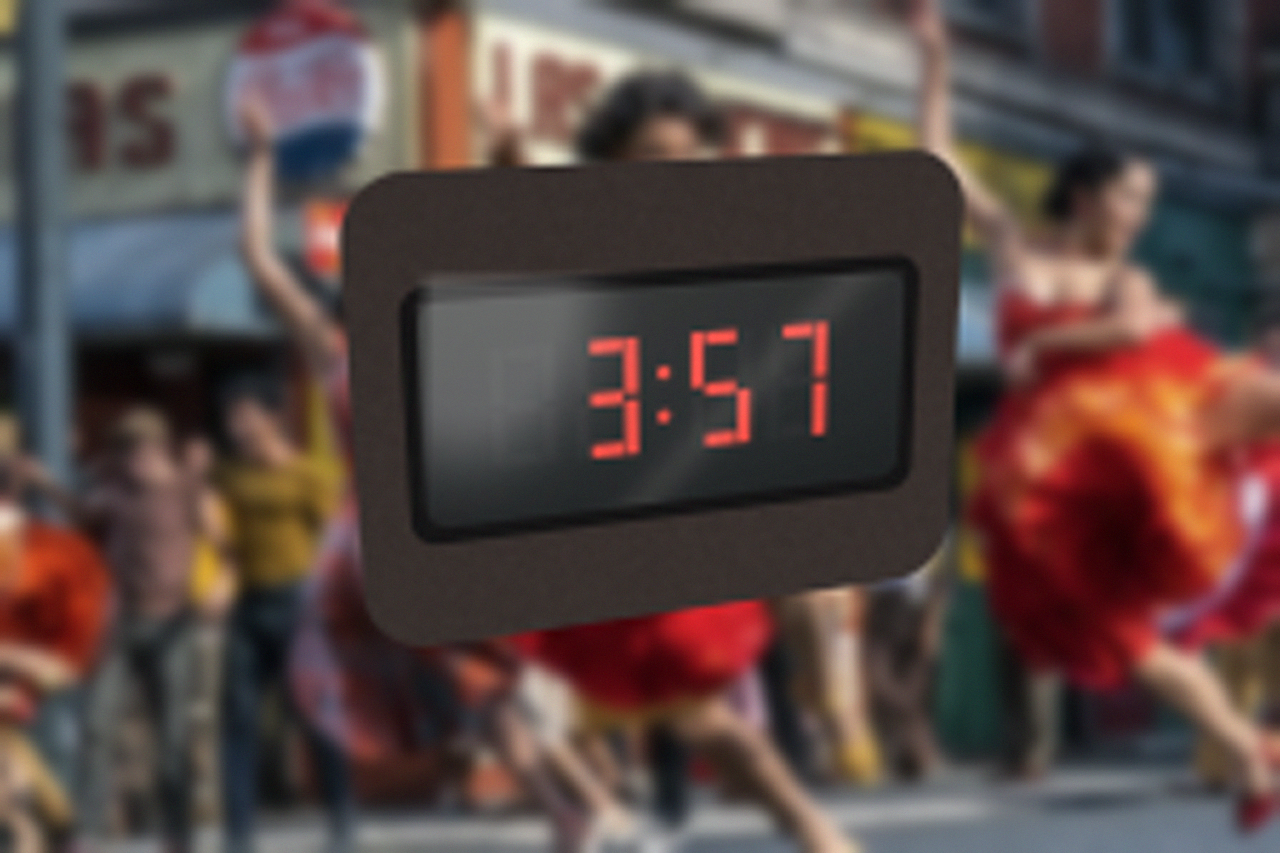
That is 3h57
